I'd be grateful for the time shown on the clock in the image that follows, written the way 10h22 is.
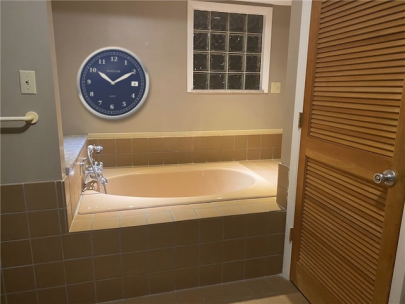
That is 10h10
